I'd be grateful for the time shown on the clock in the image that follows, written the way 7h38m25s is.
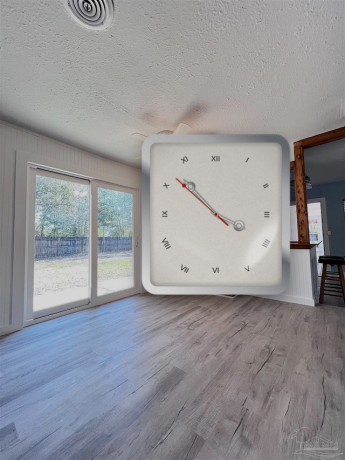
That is 3h52m52s
